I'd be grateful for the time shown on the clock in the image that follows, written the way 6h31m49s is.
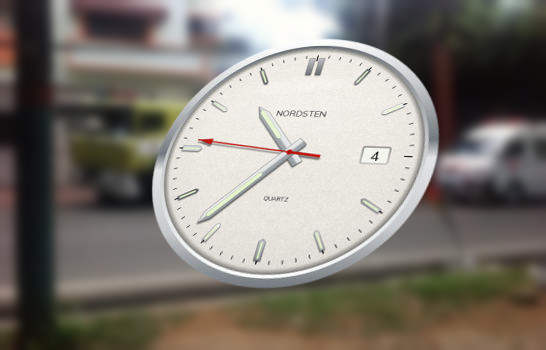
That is 10h36m46s
